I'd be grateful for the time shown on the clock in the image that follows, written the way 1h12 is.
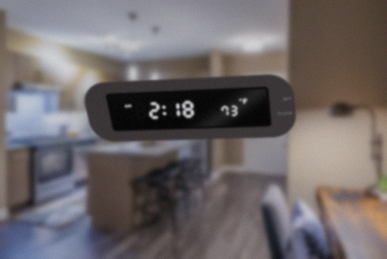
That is 2h18
